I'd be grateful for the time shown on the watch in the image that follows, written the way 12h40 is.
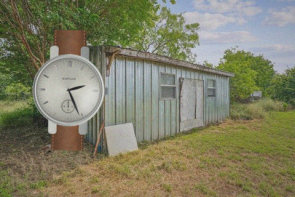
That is 2h26
